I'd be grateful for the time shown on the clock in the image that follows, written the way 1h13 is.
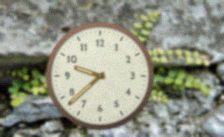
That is 9h38
